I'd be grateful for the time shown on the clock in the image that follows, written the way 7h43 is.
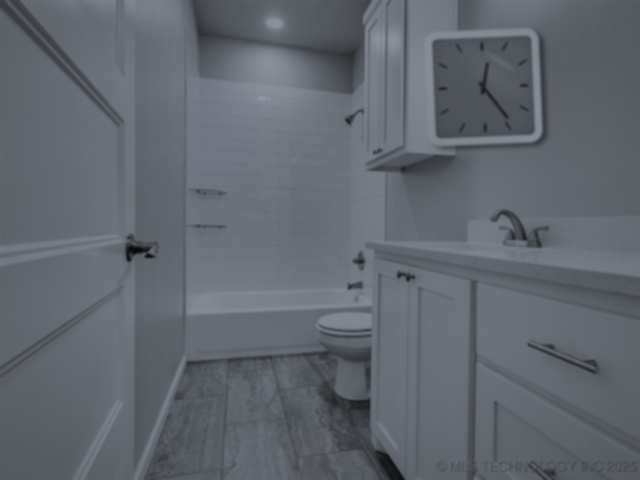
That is 12h24
